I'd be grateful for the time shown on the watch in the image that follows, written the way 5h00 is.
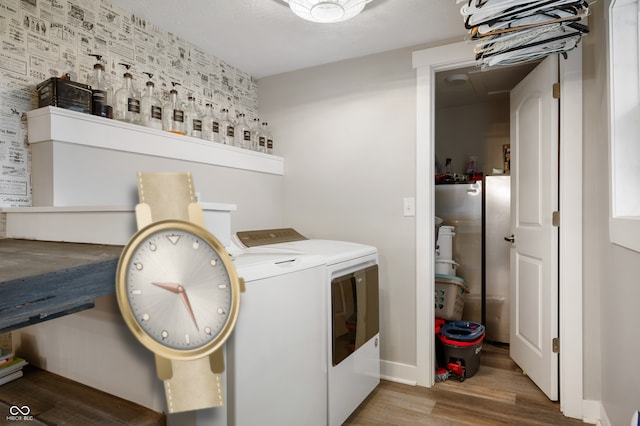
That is 9h27
